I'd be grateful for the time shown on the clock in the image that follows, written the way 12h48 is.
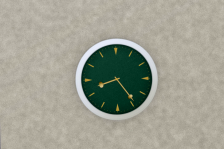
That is 8h24
